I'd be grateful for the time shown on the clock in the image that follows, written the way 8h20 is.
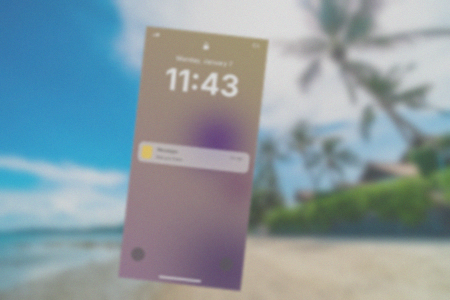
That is 11h43
